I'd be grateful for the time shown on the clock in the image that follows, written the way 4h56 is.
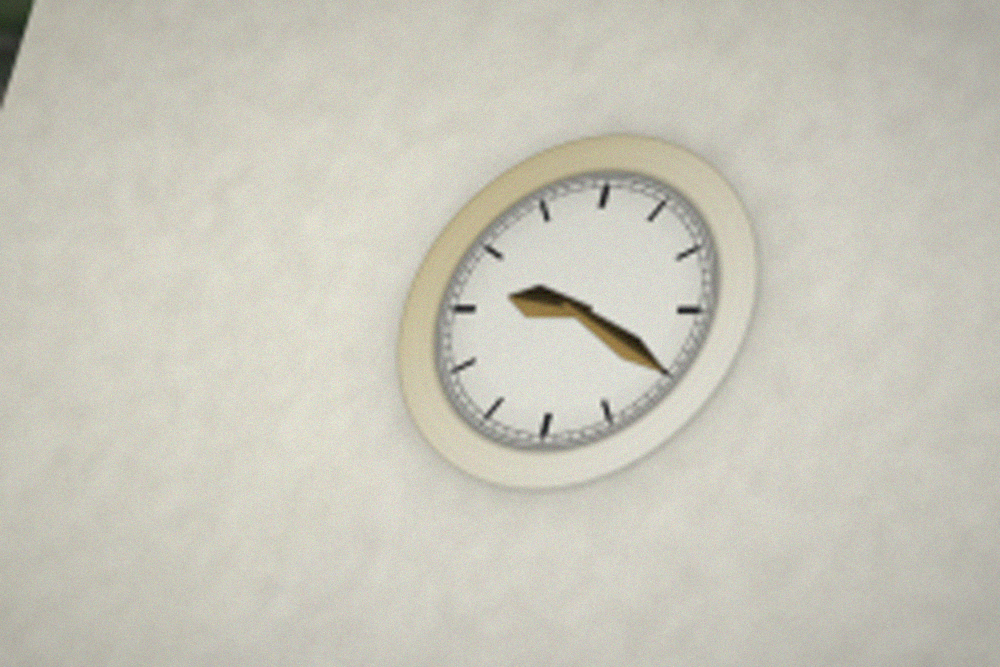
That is 9h20
